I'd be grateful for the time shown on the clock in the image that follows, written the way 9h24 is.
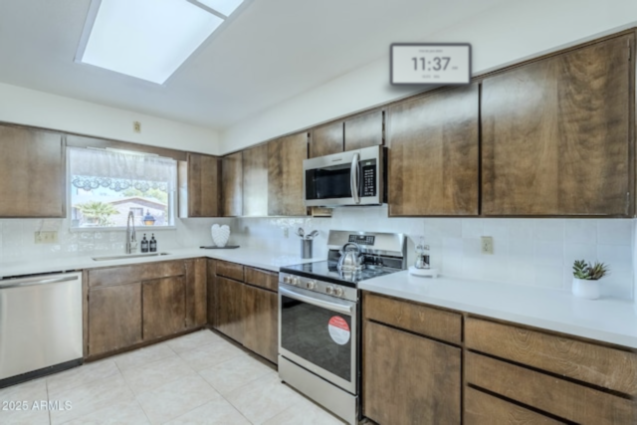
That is 11h37
